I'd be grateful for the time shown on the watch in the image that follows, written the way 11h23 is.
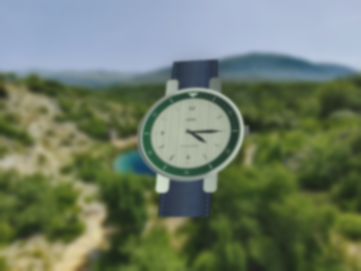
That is 4h15
